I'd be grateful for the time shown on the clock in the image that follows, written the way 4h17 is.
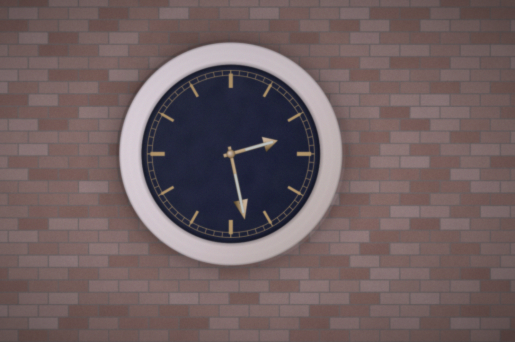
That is 2h28
